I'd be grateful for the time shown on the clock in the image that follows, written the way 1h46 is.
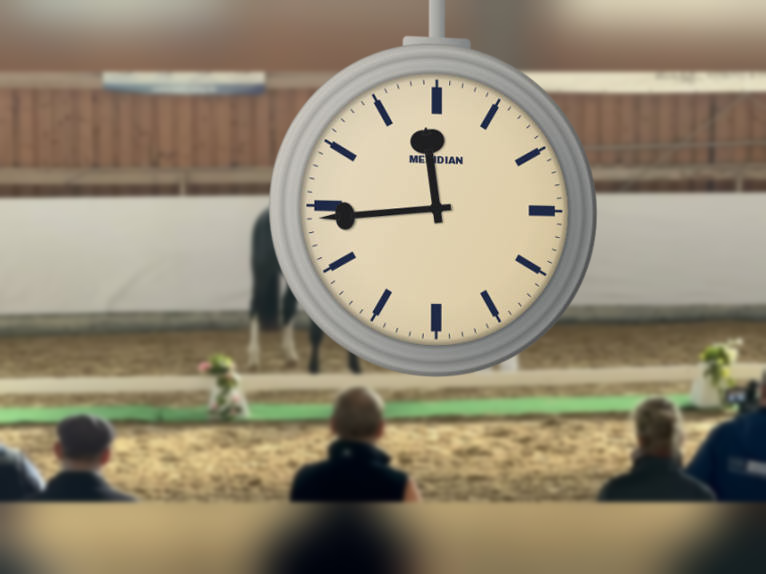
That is 11h44
